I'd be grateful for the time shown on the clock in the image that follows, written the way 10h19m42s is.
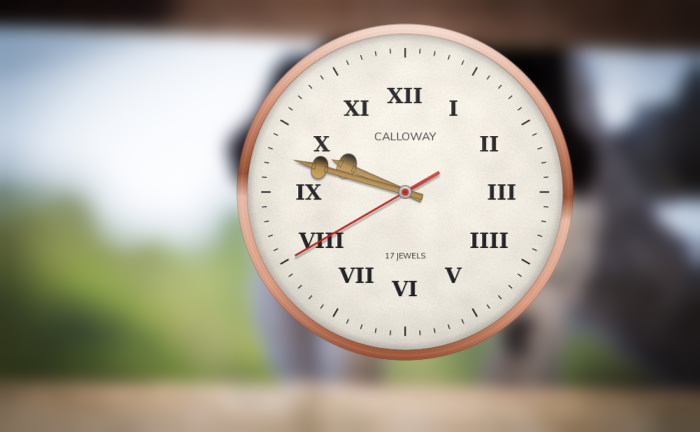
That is 9h47m40s
